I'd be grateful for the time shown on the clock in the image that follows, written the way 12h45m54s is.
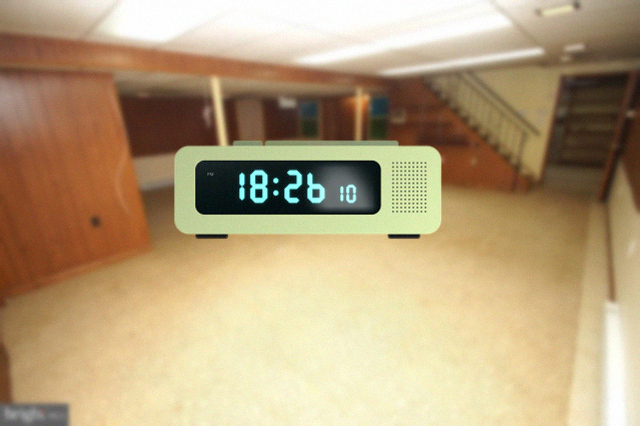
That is 18h26m10s
